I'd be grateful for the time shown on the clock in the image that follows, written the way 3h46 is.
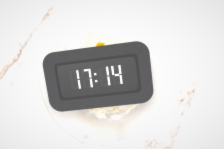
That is 17h14
